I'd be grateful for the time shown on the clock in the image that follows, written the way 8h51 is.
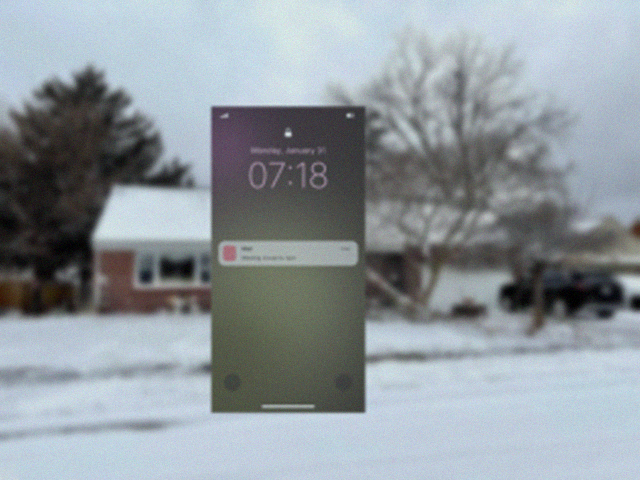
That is 7h18
